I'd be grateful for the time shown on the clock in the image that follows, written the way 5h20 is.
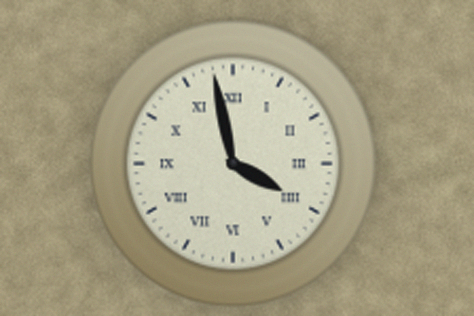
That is 3h58
